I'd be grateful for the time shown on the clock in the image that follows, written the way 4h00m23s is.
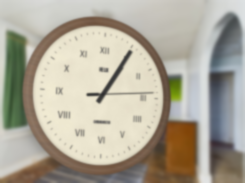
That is 1h05m14s
